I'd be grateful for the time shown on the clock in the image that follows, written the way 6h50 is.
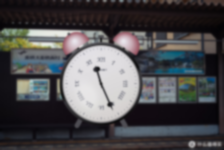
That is 11h26
